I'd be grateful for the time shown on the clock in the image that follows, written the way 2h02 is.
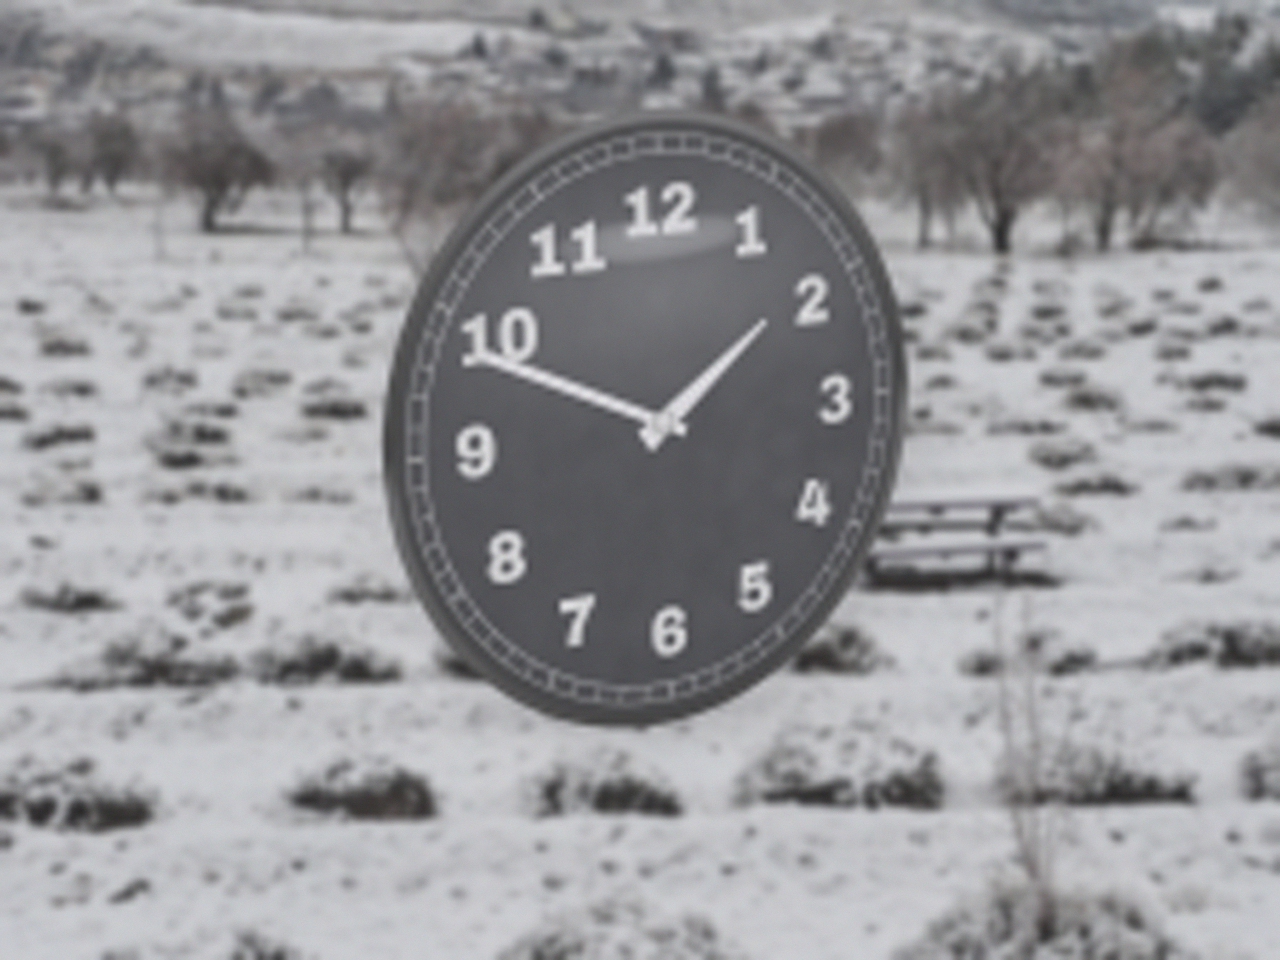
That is 1h49
